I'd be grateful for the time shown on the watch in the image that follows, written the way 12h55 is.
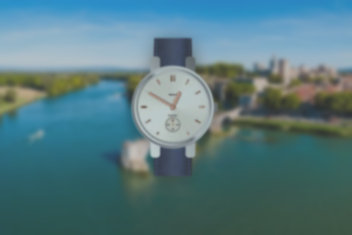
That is 12h50
